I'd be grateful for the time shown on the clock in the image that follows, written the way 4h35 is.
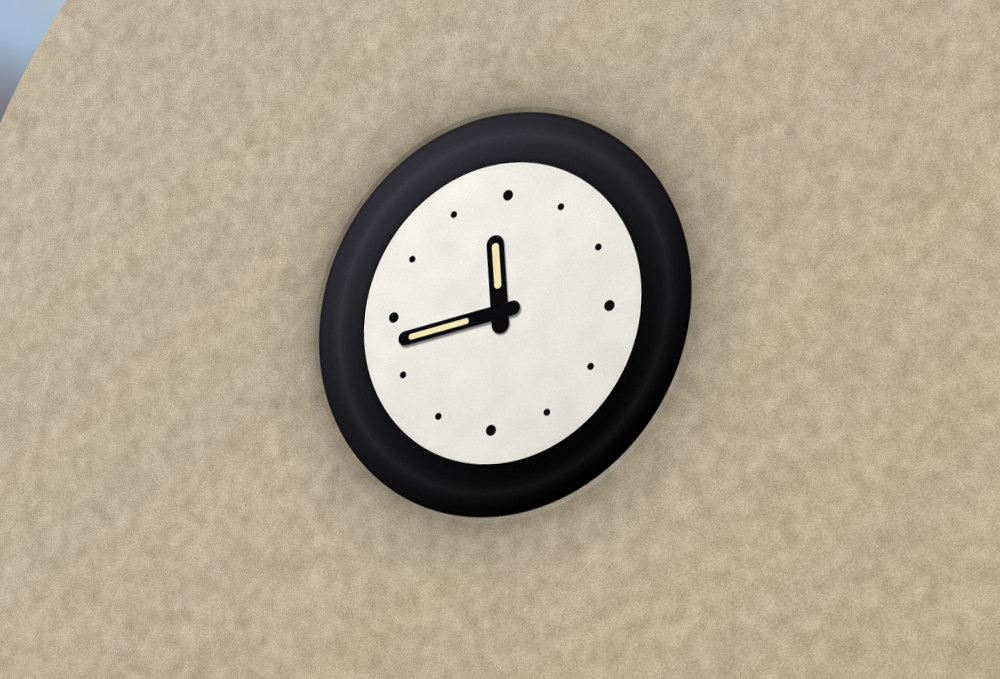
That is 11h43
